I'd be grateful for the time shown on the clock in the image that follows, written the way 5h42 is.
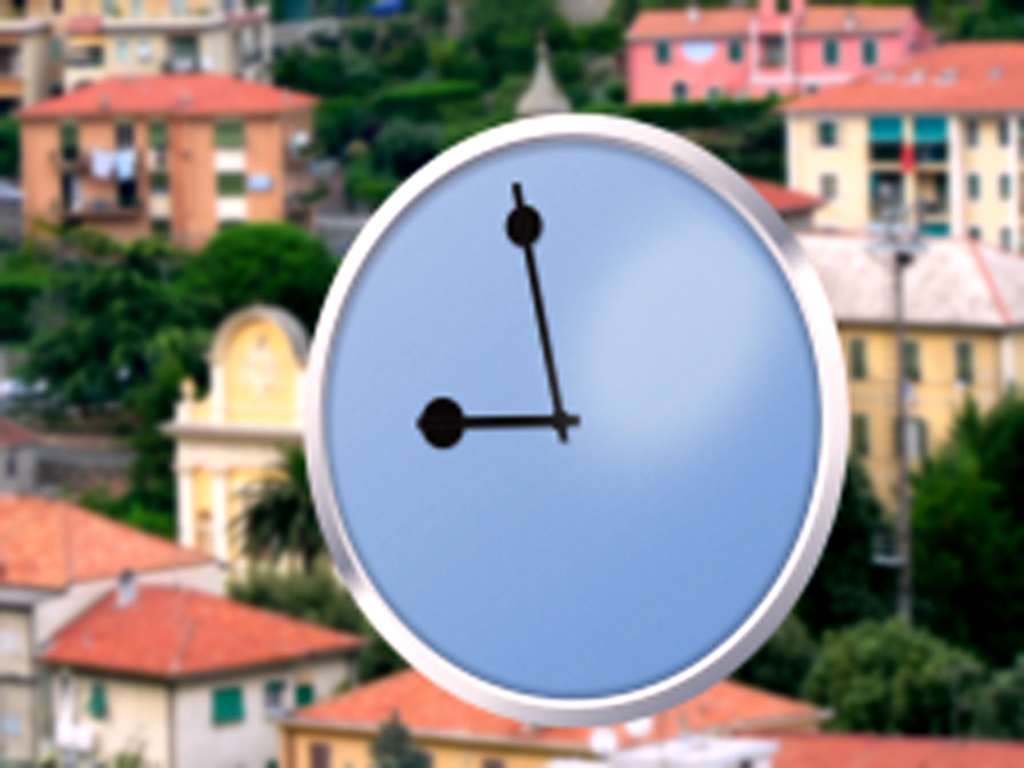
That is 8h58
